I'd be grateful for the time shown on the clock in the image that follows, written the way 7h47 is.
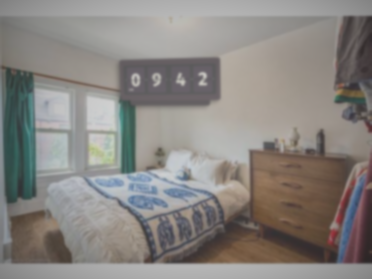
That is 9h42
